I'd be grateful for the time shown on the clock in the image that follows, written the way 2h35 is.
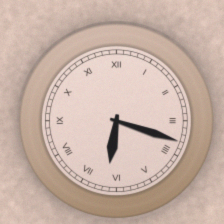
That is 6h18
